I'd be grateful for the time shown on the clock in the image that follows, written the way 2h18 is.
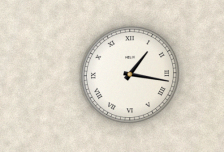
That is 1h17
